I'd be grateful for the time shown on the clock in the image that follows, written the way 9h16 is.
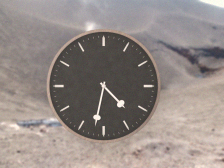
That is 4h32
